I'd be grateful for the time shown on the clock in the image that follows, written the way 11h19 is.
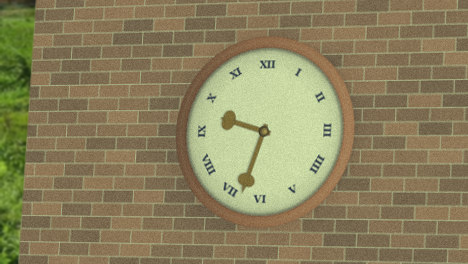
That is 9h33
